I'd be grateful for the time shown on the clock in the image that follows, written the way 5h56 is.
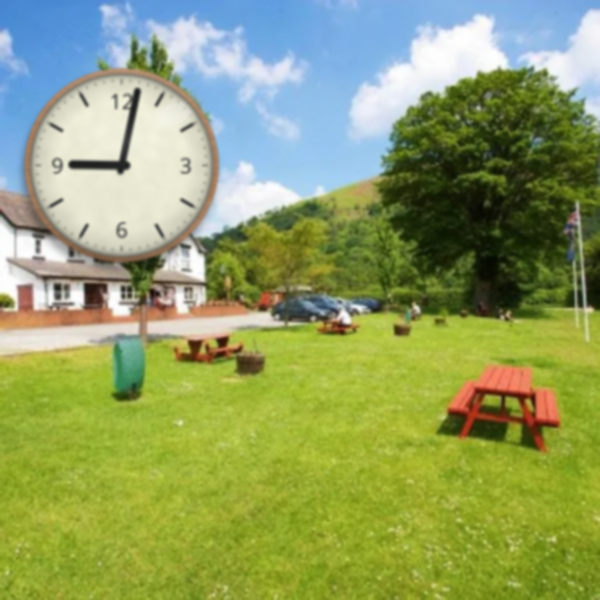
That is 9h02
